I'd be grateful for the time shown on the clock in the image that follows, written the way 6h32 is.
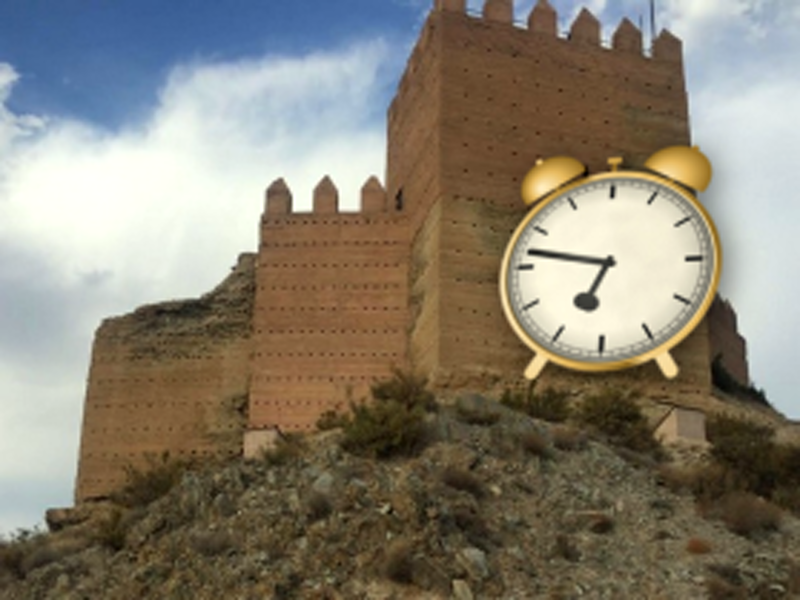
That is 6h47
